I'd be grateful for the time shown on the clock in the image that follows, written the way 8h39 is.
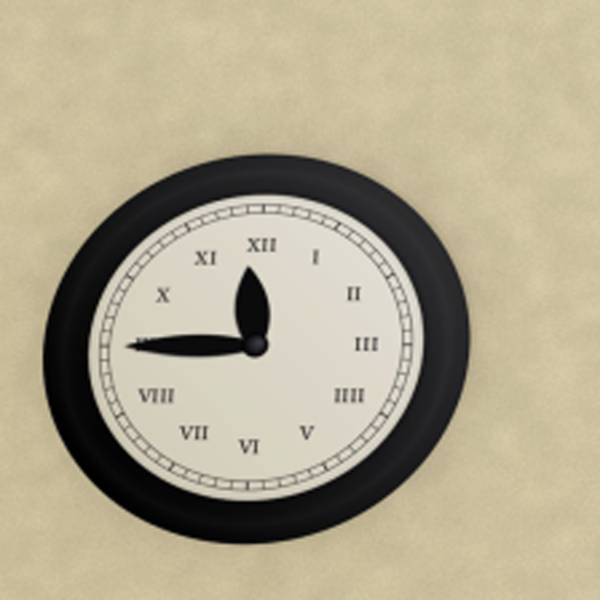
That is 11h45
